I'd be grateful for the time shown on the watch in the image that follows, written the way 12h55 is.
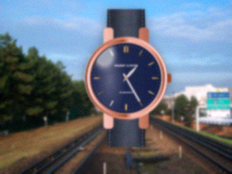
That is 1h25
